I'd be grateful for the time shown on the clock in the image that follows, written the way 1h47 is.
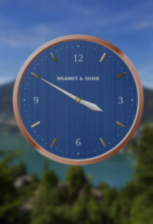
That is 3h50
